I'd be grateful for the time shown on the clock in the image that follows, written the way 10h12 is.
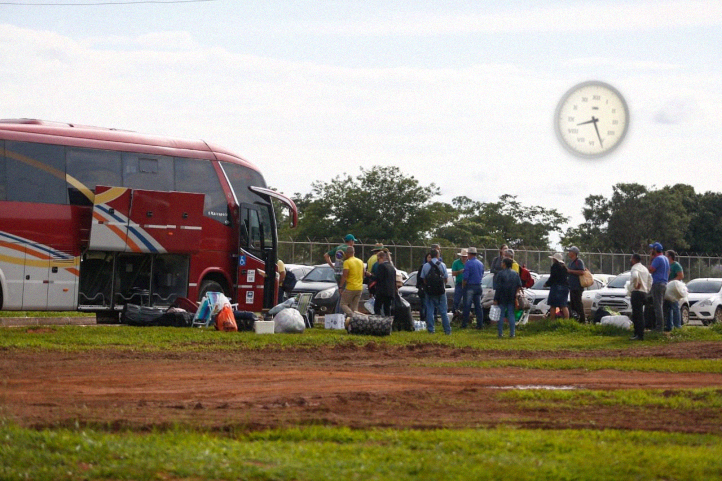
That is 8h26
